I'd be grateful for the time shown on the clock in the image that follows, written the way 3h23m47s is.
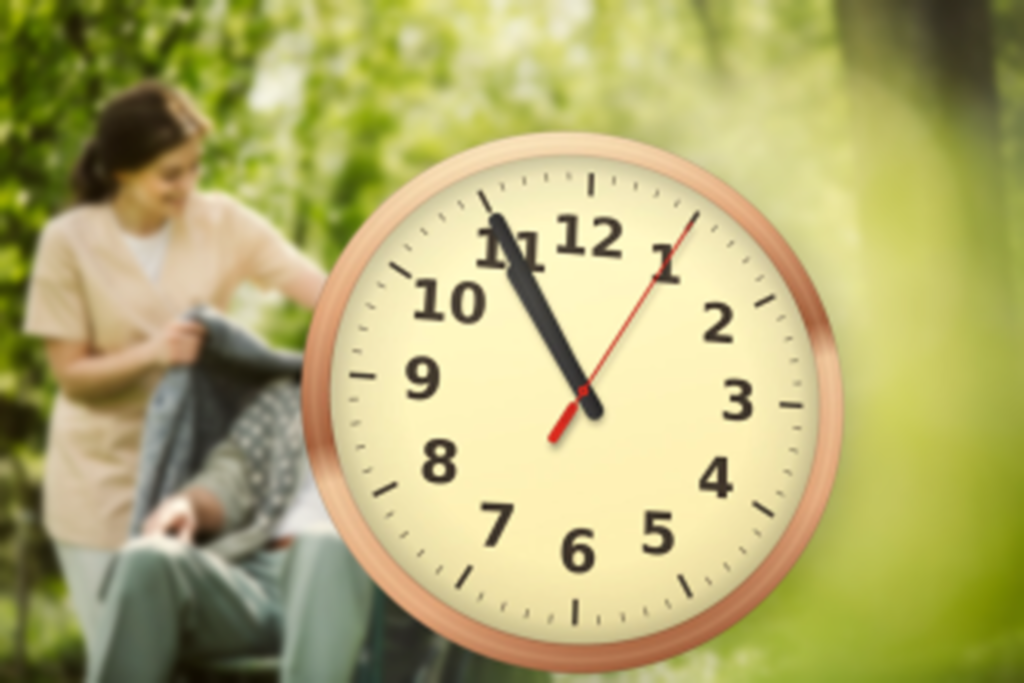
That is 10h55m05s
